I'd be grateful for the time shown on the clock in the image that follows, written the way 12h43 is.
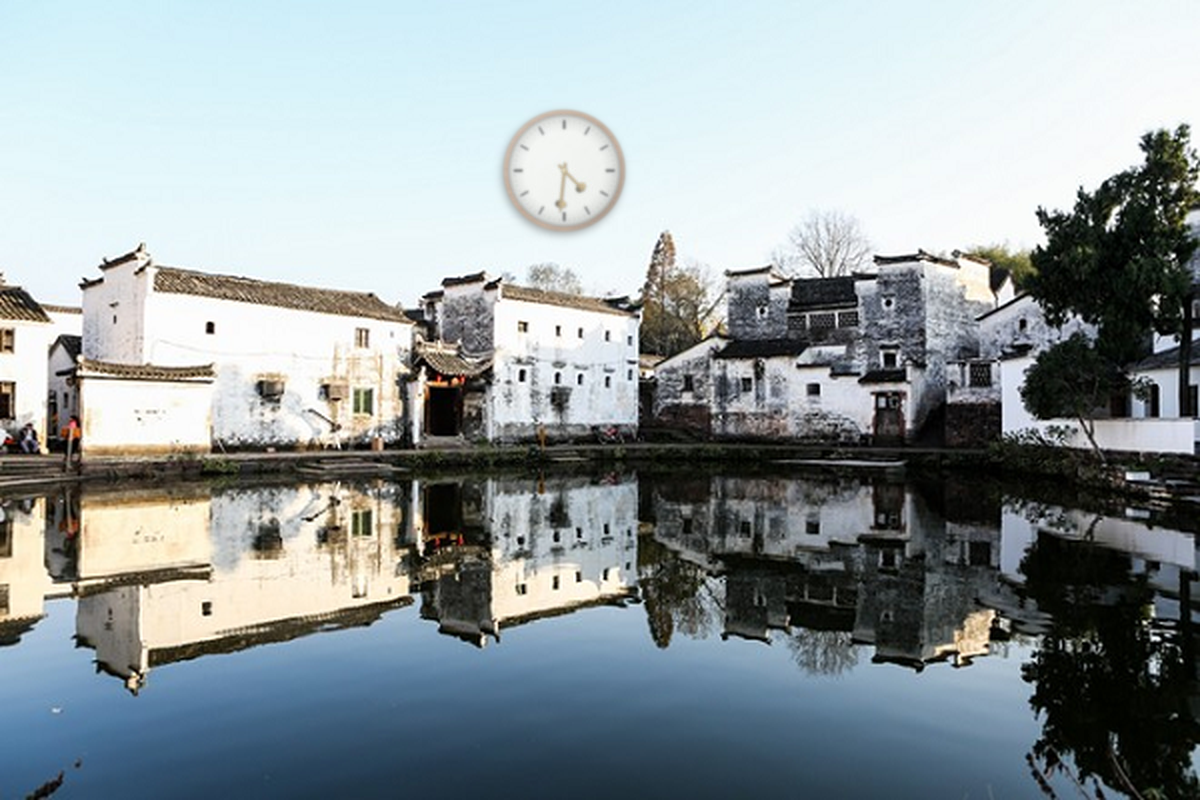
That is 4h31
